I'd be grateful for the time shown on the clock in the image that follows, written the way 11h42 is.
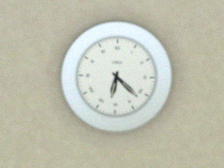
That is 6h22
